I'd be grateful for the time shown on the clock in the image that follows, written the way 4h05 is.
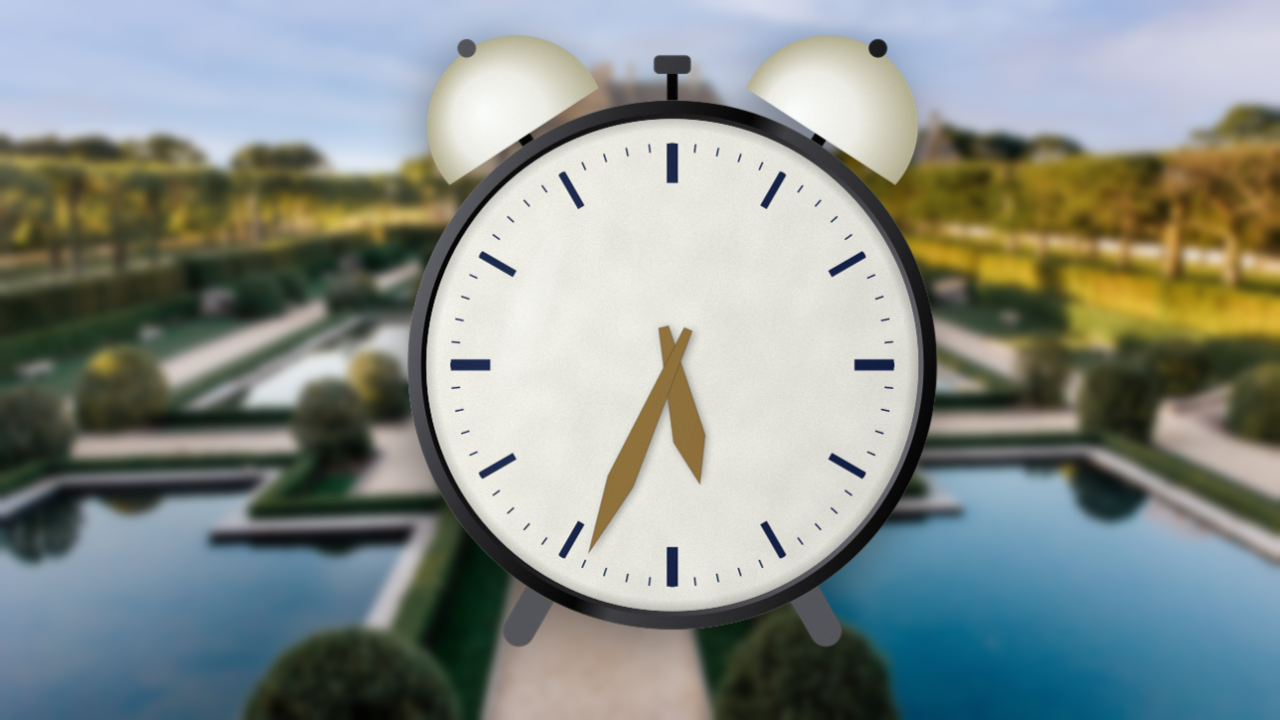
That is 5h34
